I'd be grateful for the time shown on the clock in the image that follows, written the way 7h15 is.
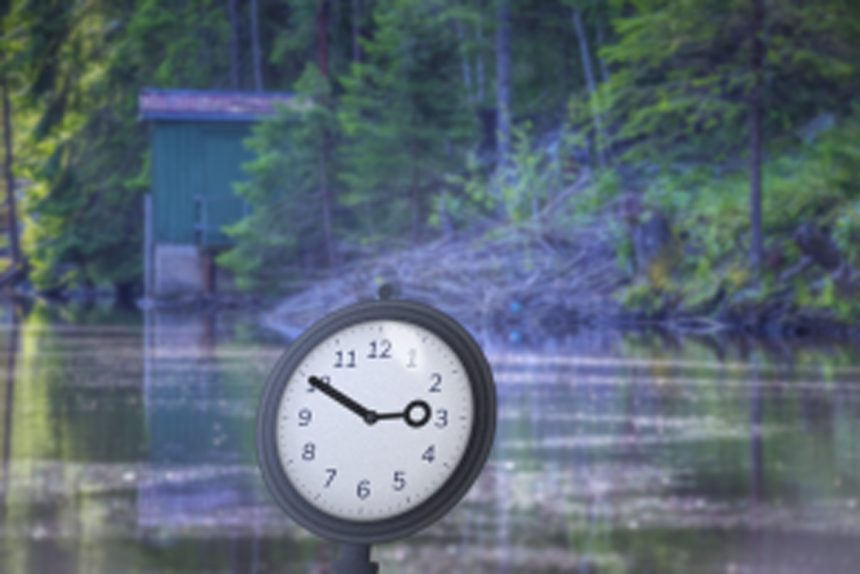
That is 2h50
